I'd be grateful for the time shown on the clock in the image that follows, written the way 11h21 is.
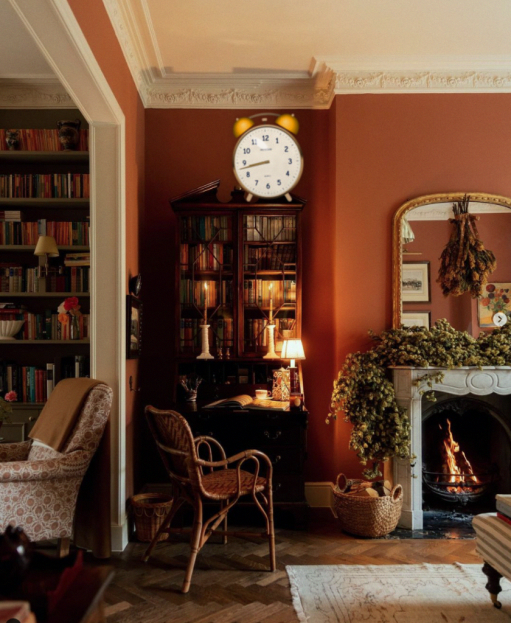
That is 8h43
